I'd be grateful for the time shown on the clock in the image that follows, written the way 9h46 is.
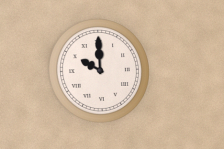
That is 10h00
